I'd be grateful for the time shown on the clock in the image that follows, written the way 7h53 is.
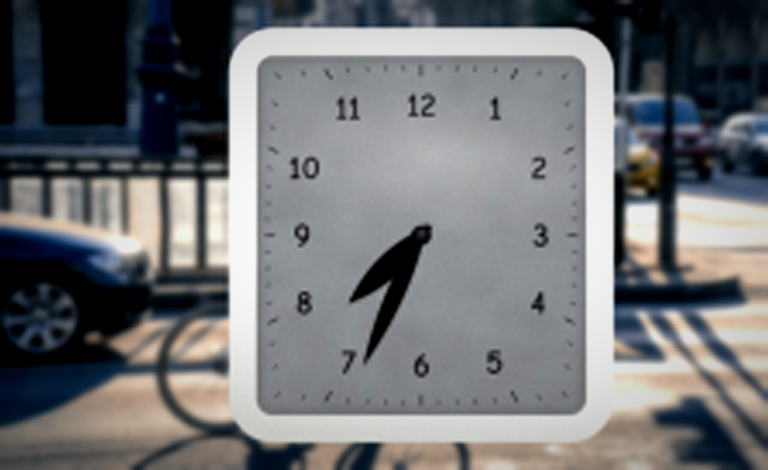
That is 7h34
